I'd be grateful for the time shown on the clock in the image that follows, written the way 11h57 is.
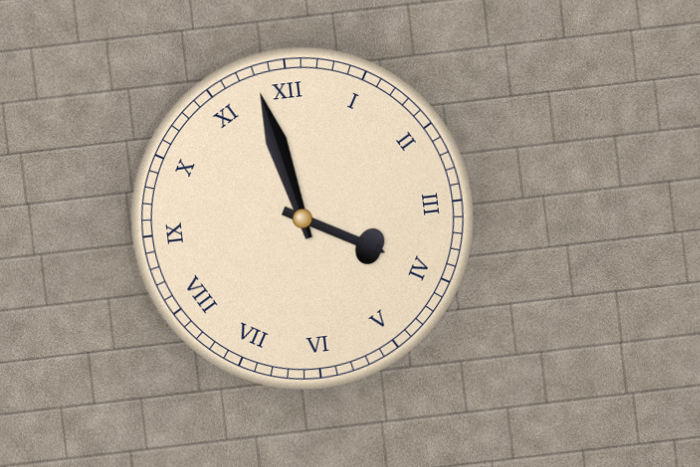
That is 3h58
